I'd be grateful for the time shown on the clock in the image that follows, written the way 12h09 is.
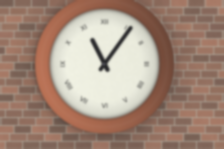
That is 11h06
